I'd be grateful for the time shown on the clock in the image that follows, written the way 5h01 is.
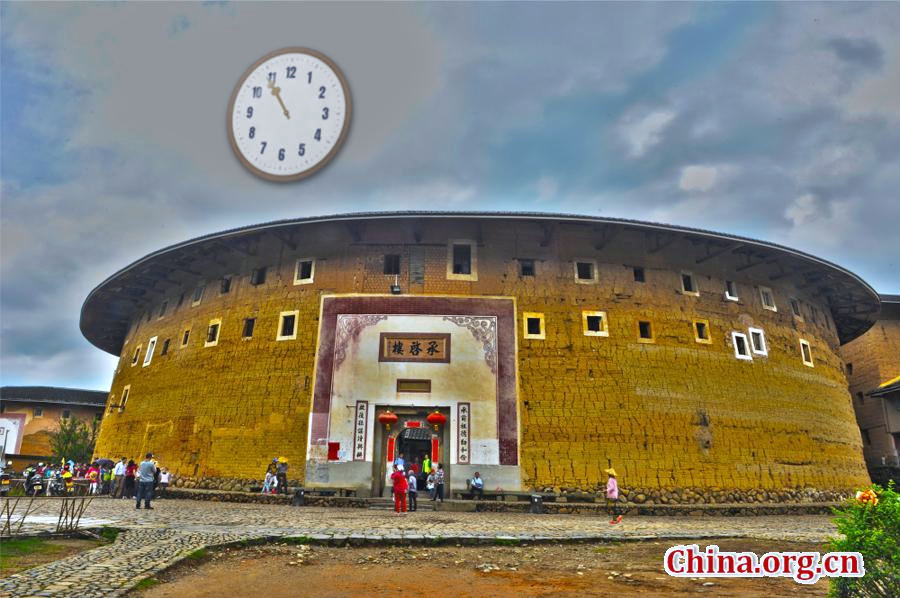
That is 10h54
